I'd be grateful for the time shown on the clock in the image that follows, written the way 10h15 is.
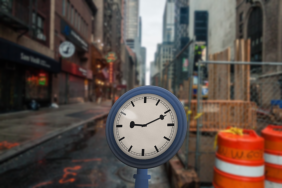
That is 9h11
